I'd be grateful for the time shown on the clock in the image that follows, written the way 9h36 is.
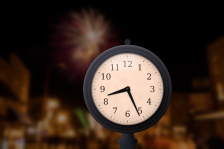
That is 8h26
